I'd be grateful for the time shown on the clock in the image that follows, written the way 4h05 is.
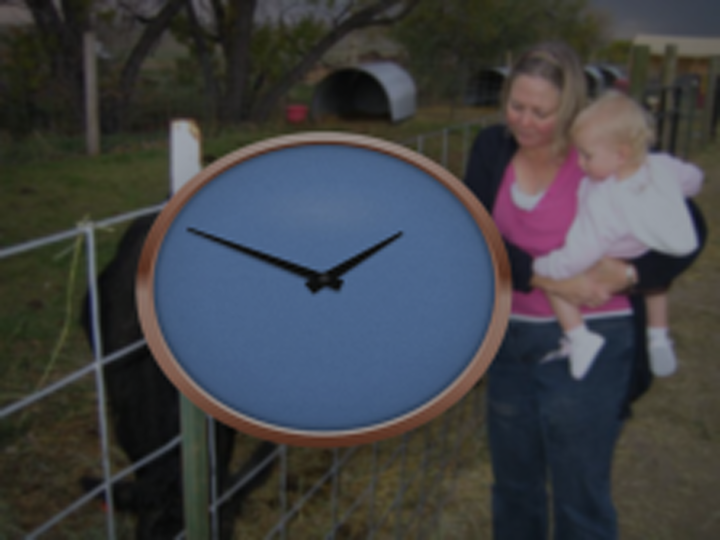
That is 1h49
